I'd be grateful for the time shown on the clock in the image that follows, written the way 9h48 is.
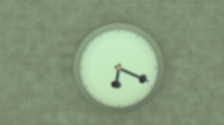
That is 6h19
